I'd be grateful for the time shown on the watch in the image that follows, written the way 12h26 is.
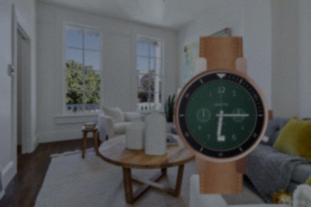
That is 6h15
